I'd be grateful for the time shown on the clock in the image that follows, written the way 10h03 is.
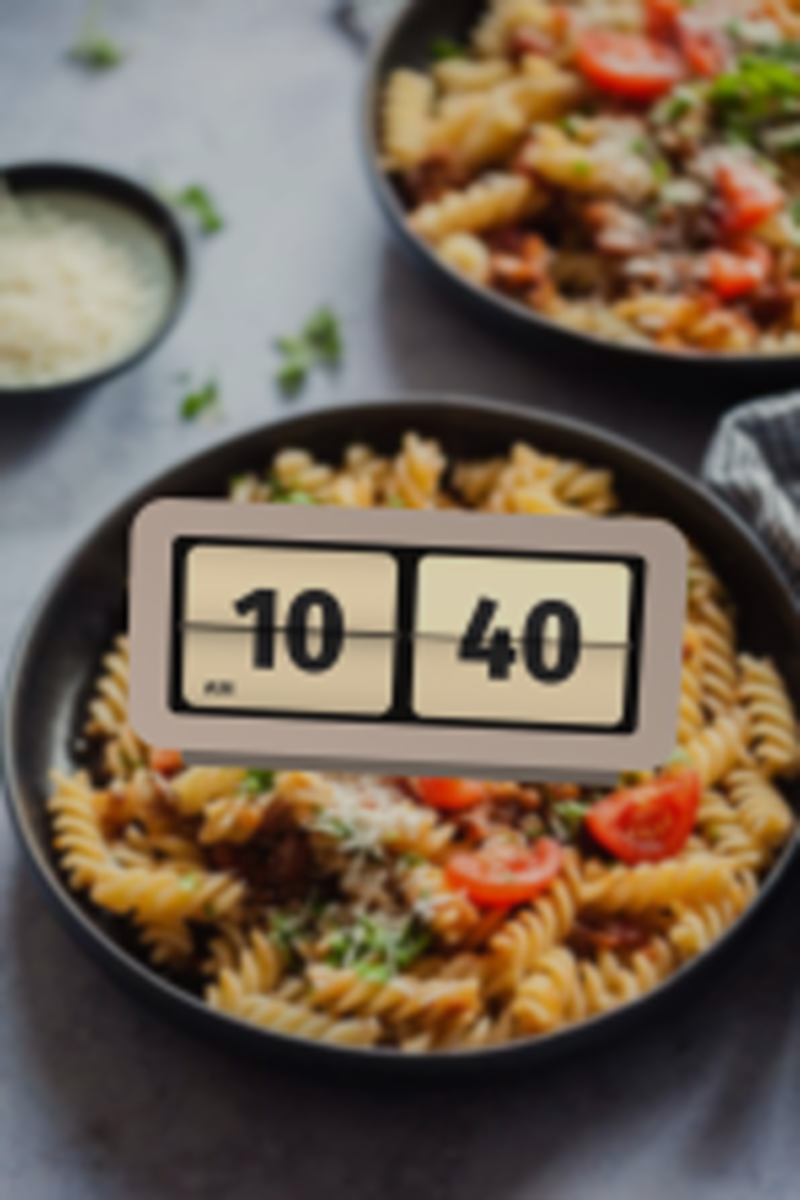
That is 10h40
